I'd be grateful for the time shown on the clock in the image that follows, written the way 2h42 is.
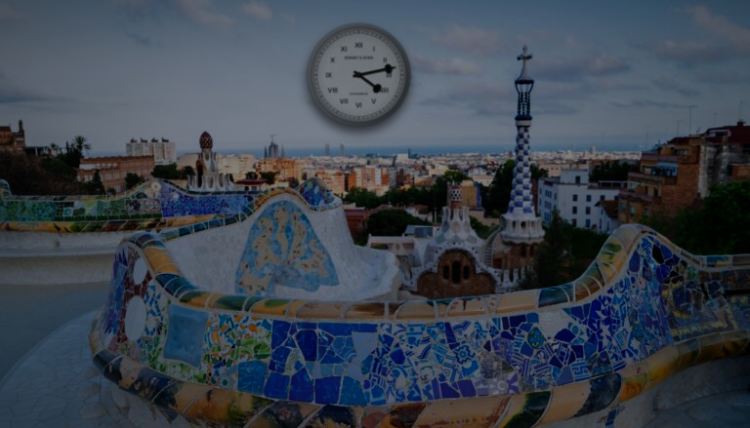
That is 4h13
